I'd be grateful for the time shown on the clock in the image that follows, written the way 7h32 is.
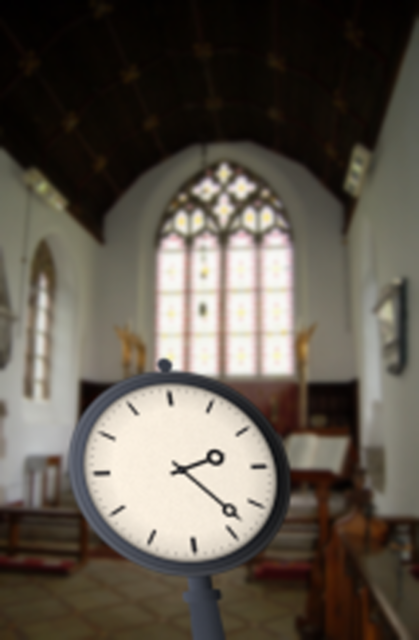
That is 2h23
